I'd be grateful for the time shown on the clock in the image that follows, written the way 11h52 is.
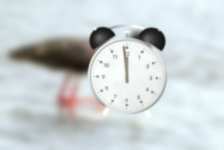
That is 11h59
